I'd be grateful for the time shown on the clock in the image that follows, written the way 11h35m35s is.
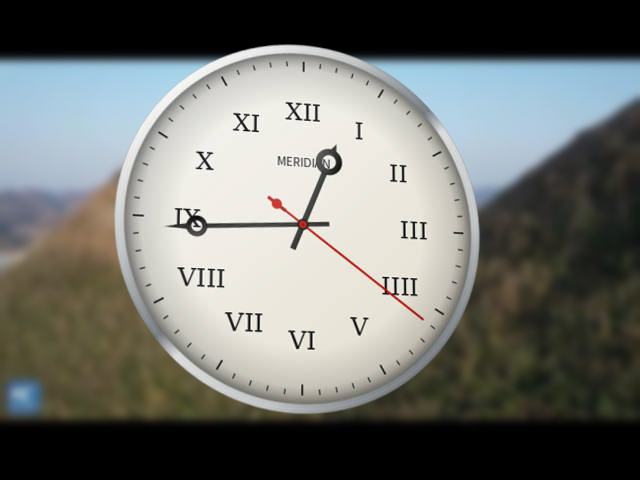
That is 12h44m21s
